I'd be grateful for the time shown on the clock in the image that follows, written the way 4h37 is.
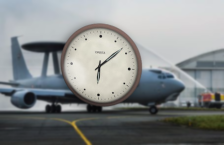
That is 6h08
